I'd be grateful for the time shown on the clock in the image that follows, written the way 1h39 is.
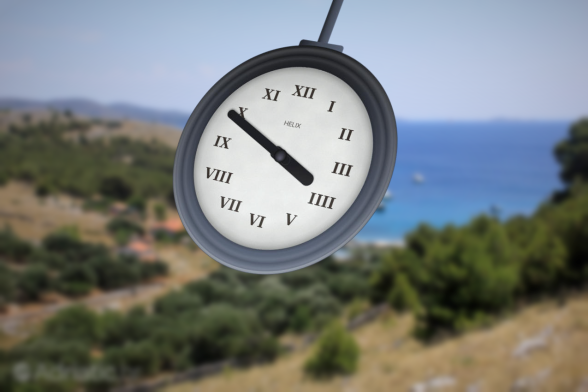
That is 3h49
